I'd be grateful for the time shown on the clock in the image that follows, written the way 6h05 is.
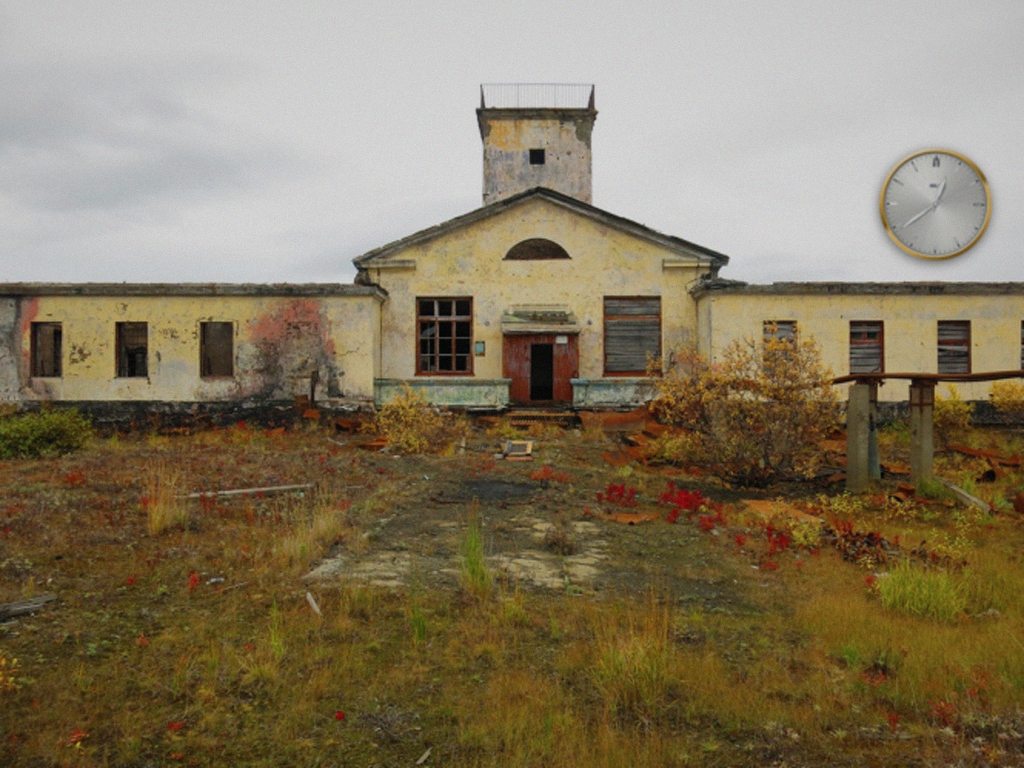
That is 12h39
